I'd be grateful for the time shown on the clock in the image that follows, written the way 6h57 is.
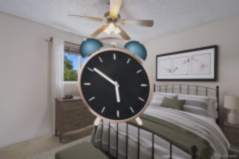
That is 5h51
